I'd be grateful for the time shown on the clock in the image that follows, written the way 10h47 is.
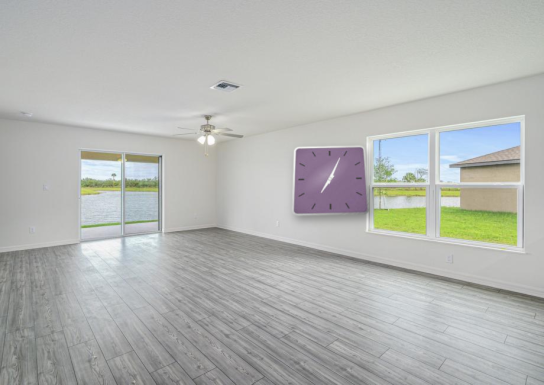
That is 7h04
